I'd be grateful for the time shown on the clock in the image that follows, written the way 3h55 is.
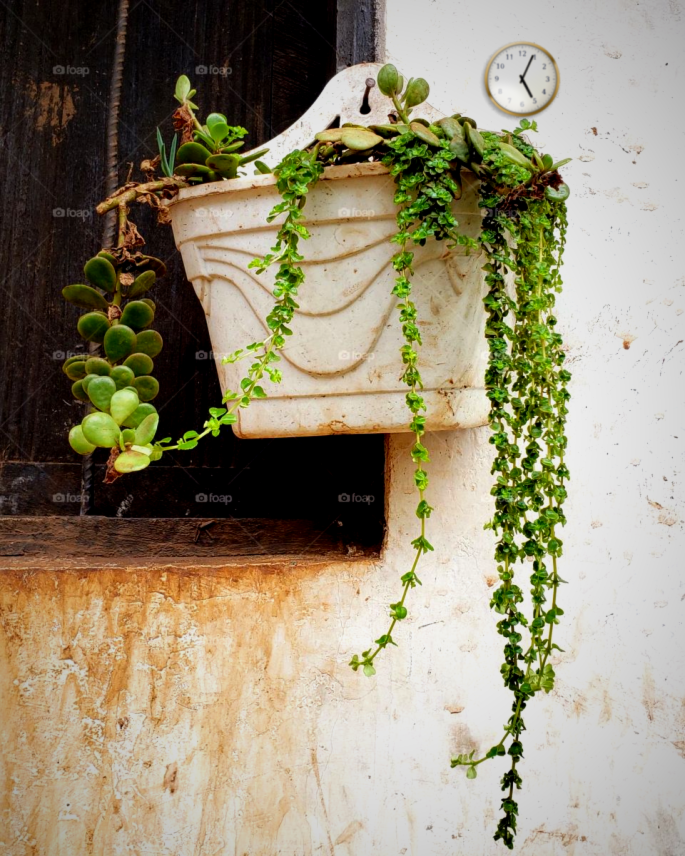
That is 5h04
